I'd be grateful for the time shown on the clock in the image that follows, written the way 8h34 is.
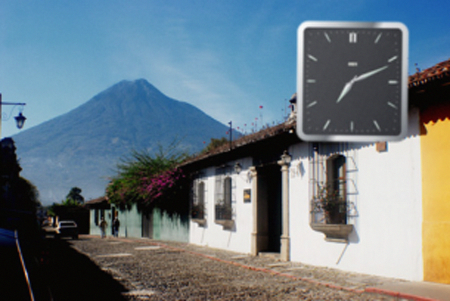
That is 7h11
